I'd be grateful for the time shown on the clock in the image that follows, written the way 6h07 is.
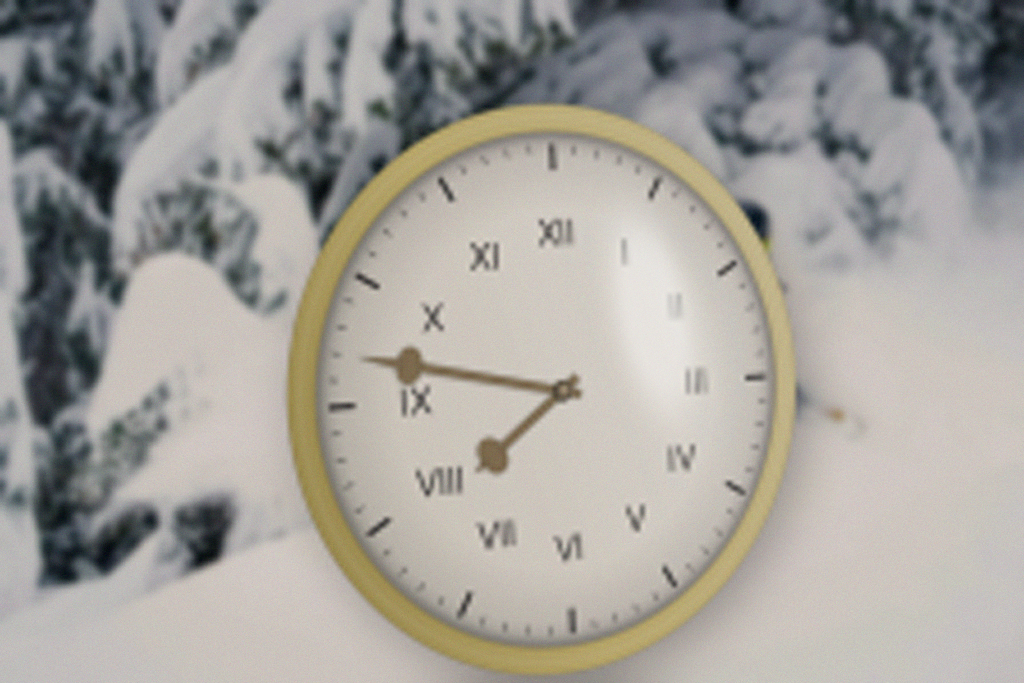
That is 7h47
